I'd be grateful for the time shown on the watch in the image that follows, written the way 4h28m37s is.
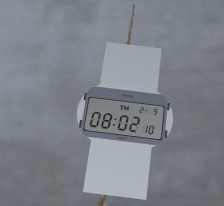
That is 8h02m10s
